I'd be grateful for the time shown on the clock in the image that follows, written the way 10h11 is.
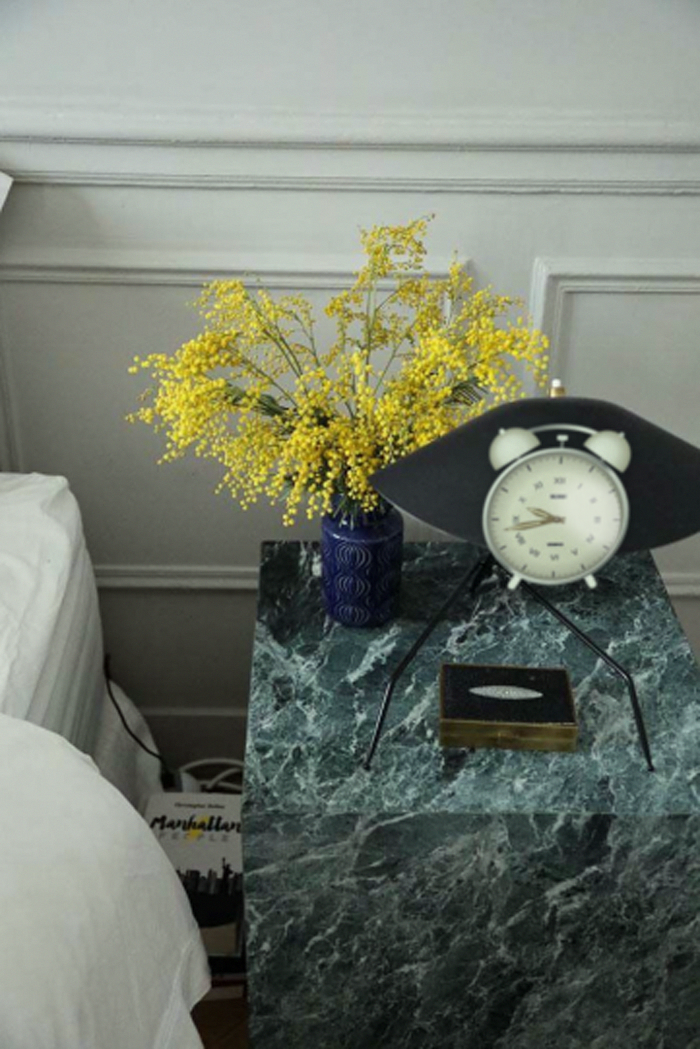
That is 9h43
